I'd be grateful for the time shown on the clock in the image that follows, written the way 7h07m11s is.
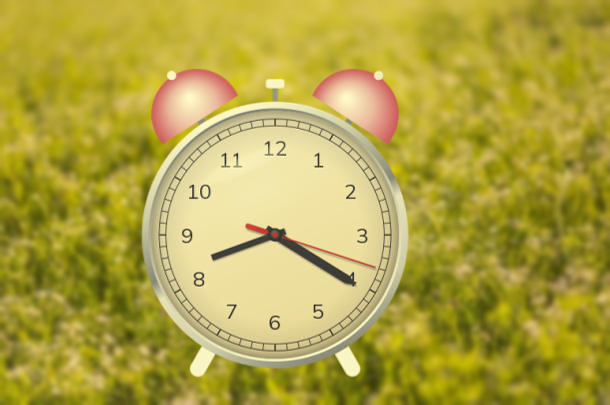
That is 8h20m18s
